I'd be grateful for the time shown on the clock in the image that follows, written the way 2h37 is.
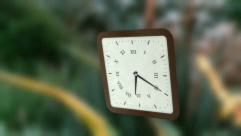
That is 6h20
